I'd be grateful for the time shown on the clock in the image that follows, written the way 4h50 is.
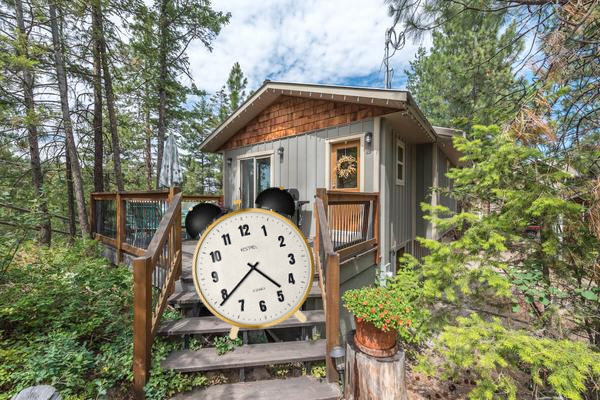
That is 4h39
